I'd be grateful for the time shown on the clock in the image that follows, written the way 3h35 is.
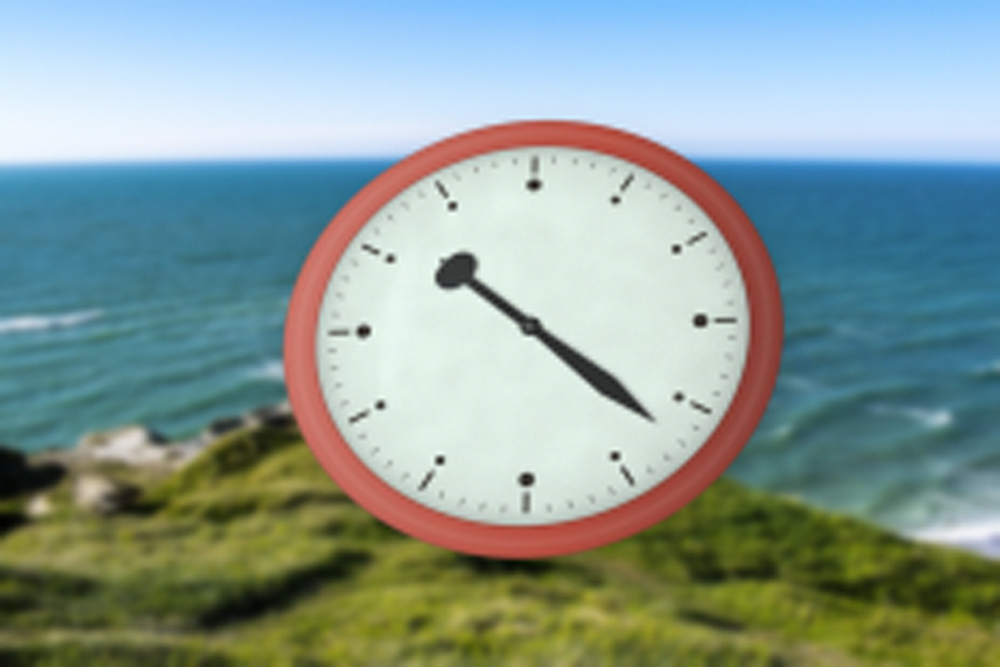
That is 10h22
